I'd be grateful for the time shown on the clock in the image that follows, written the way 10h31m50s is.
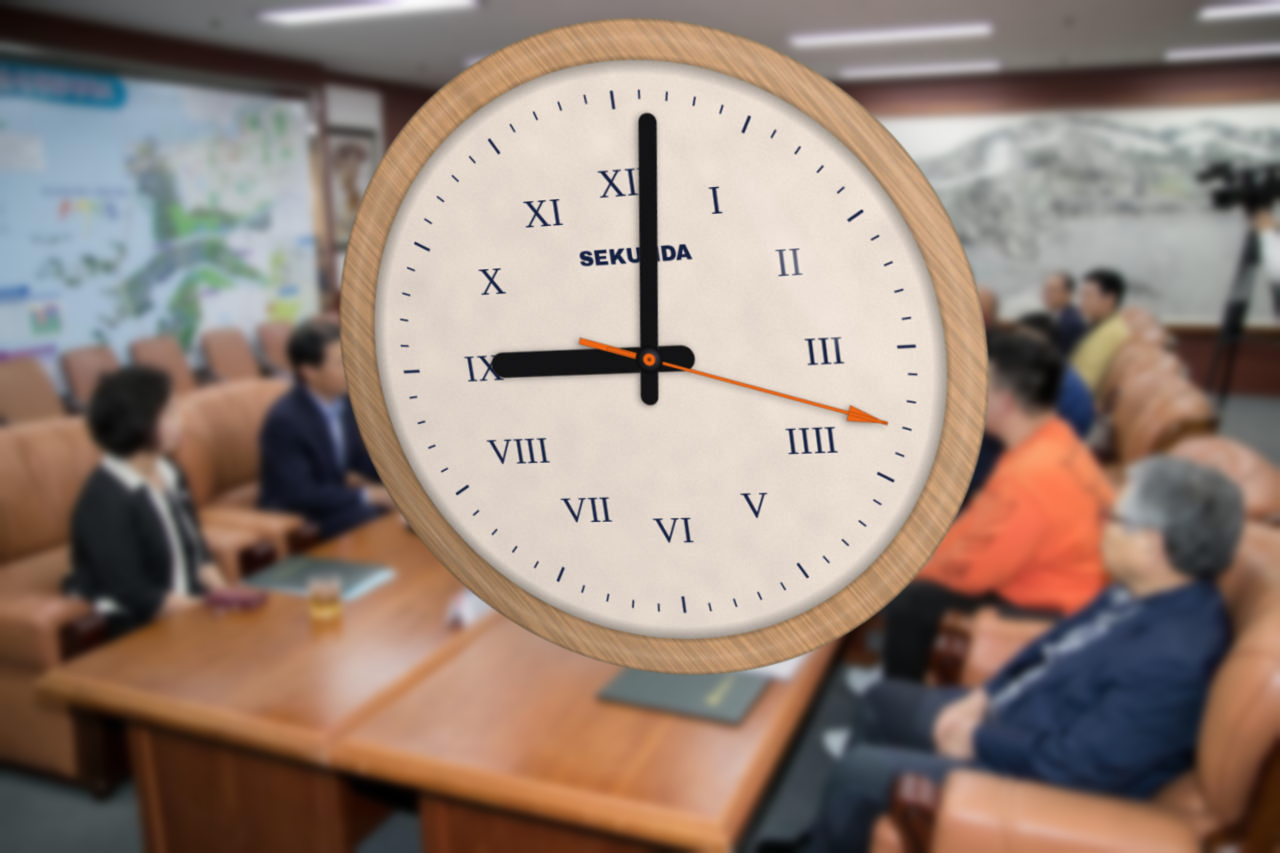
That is 9h01m18s
